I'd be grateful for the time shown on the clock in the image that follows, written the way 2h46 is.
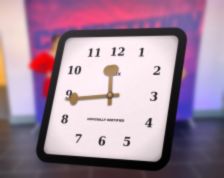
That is 11h44
